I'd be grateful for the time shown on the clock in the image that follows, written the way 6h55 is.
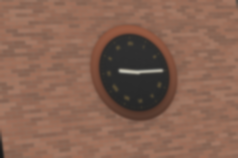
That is 9h15
